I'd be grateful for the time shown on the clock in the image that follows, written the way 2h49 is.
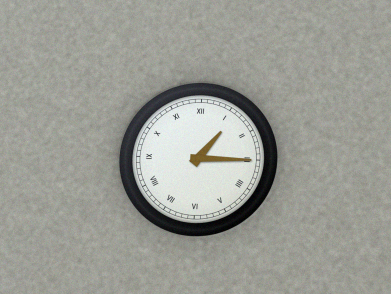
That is 1h15
